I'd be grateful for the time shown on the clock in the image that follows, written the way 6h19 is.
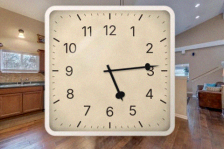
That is 5h14
